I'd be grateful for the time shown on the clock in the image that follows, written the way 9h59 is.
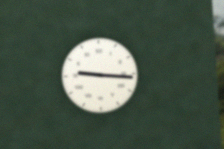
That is 9h16
